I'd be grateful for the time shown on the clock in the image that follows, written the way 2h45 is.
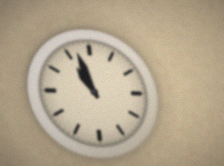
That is 10h57
